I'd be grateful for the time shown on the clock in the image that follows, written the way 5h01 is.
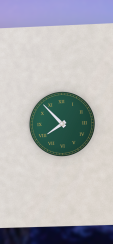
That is 7h53
